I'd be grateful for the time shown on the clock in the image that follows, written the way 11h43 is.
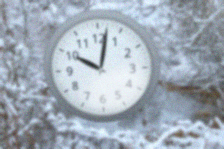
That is 10h02
